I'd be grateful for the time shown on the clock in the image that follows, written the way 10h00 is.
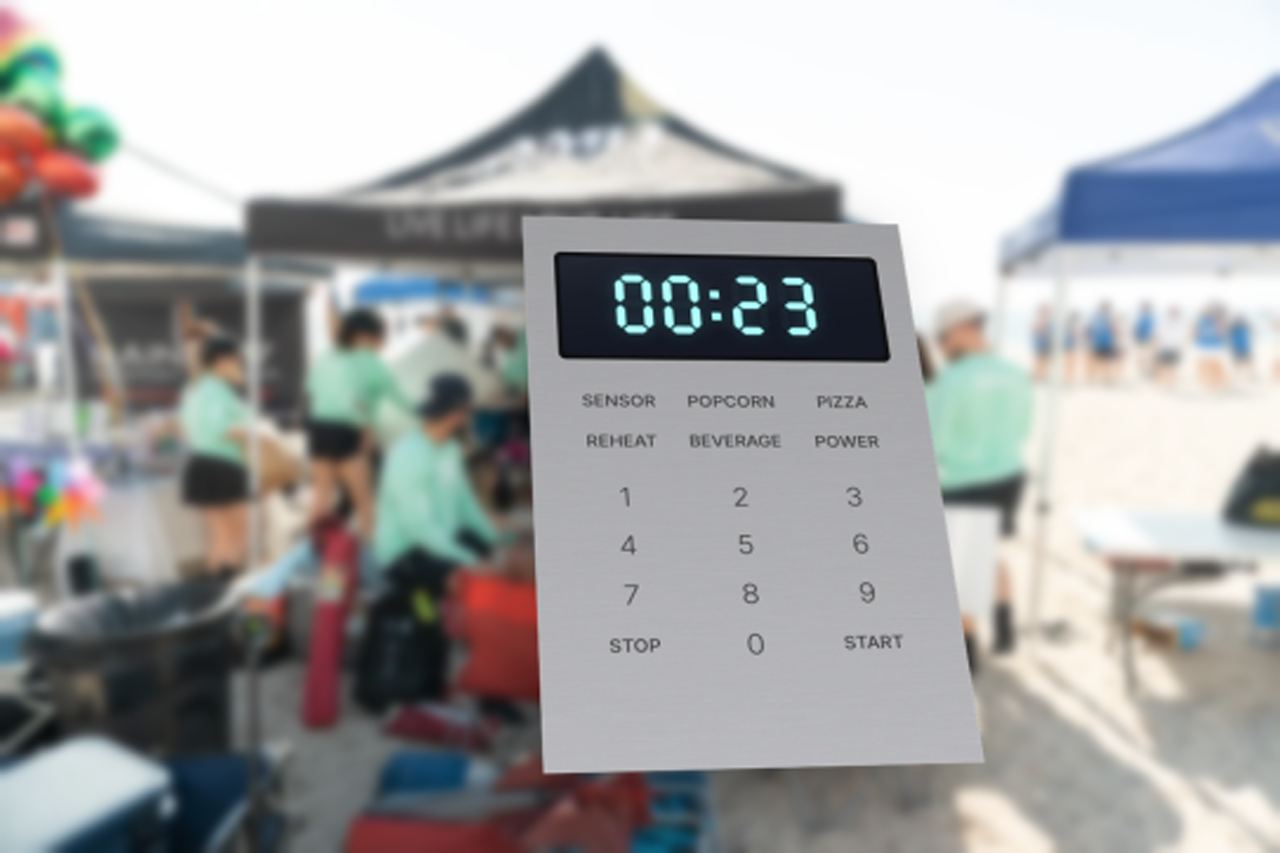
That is 0h23
